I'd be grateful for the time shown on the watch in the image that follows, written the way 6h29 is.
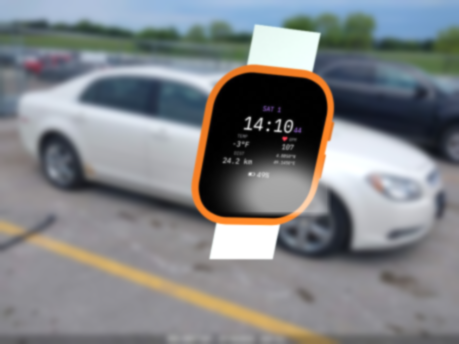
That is 14h10
